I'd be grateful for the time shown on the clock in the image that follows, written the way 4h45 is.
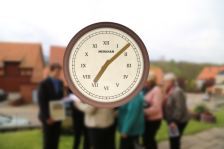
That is 7h08
